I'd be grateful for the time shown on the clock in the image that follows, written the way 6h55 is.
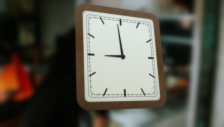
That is 8h59
